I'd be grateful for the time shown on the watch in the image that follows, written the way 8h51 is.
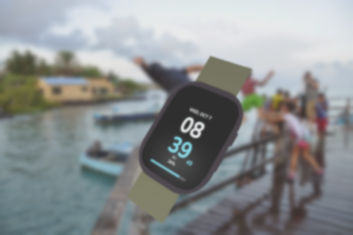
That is 8h39
